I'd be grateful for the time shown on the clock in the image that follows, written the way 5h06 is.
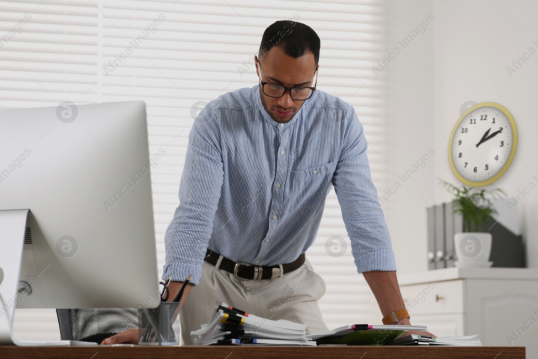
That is 1h10
